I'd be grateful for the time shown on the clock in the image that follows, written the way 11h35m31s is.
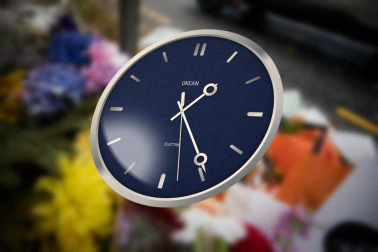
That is 1h24m28s
